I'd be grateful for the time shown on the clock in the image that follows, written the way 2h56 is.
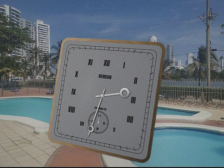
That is 2h32
